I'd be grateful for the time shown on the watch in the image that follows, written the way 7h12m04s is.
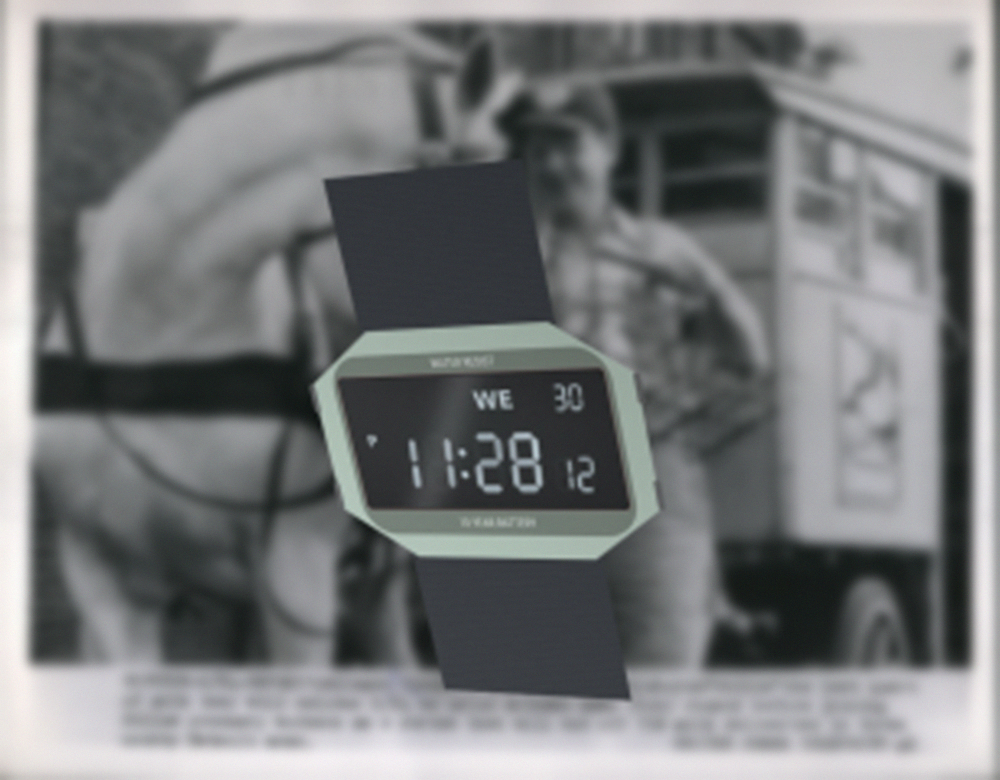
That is 11h28m12s
